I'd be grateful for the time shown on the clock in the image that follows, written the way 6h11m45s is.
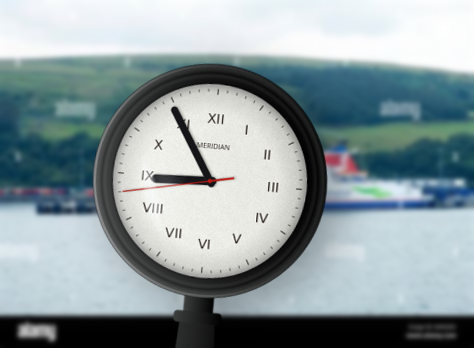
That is 8h54m43s
